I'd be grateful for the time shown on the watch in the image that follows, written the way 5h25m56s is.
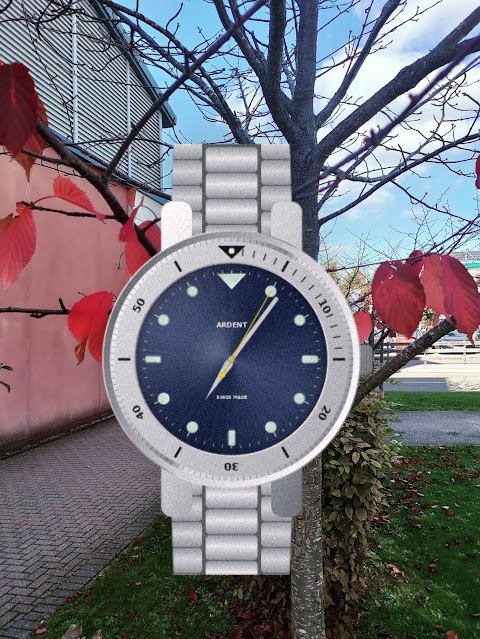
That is 7h06m05s
